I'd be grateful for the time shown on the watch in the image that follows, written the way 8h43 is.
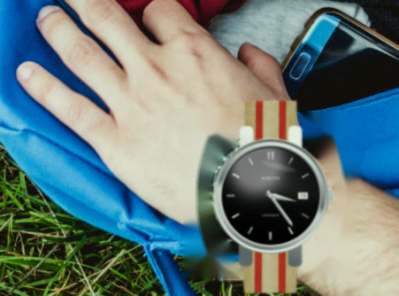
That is 3h24
